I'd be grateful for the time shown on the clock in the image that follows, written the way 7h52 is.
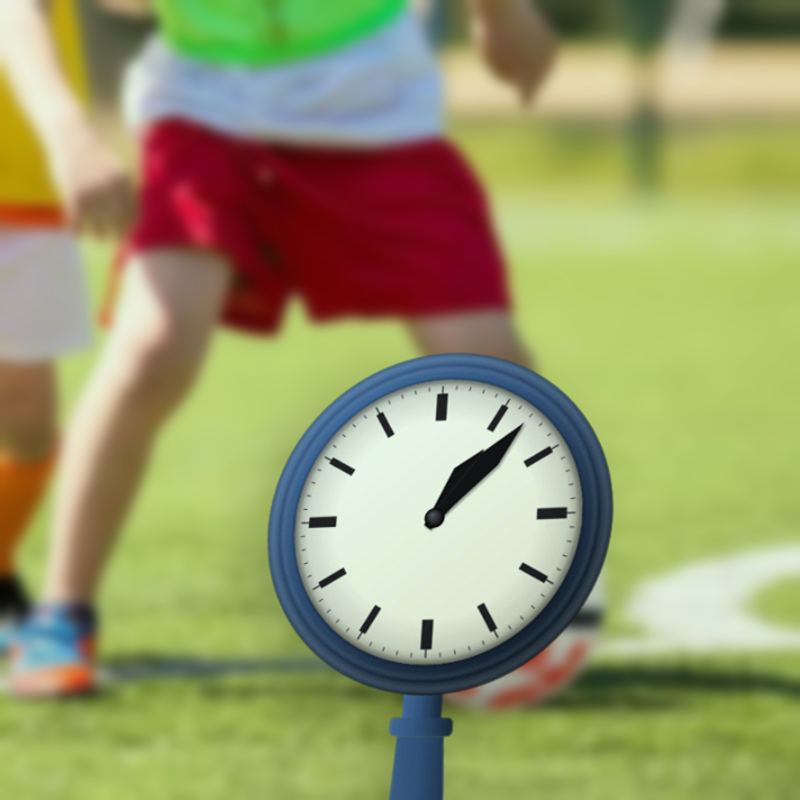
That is 1h07
